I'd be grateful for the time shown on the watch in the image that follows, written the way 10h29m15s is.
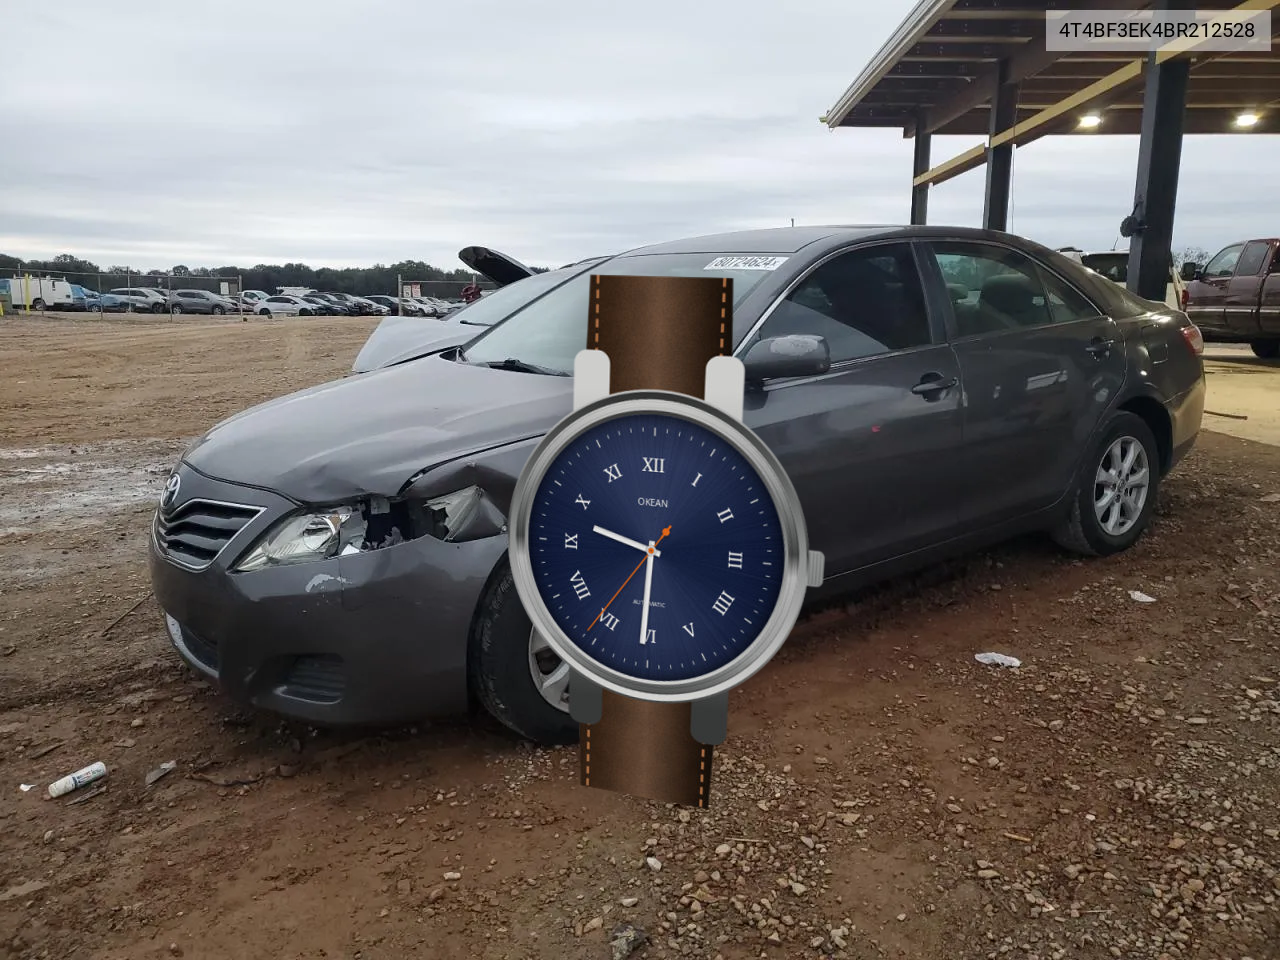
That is 9h30m36s
